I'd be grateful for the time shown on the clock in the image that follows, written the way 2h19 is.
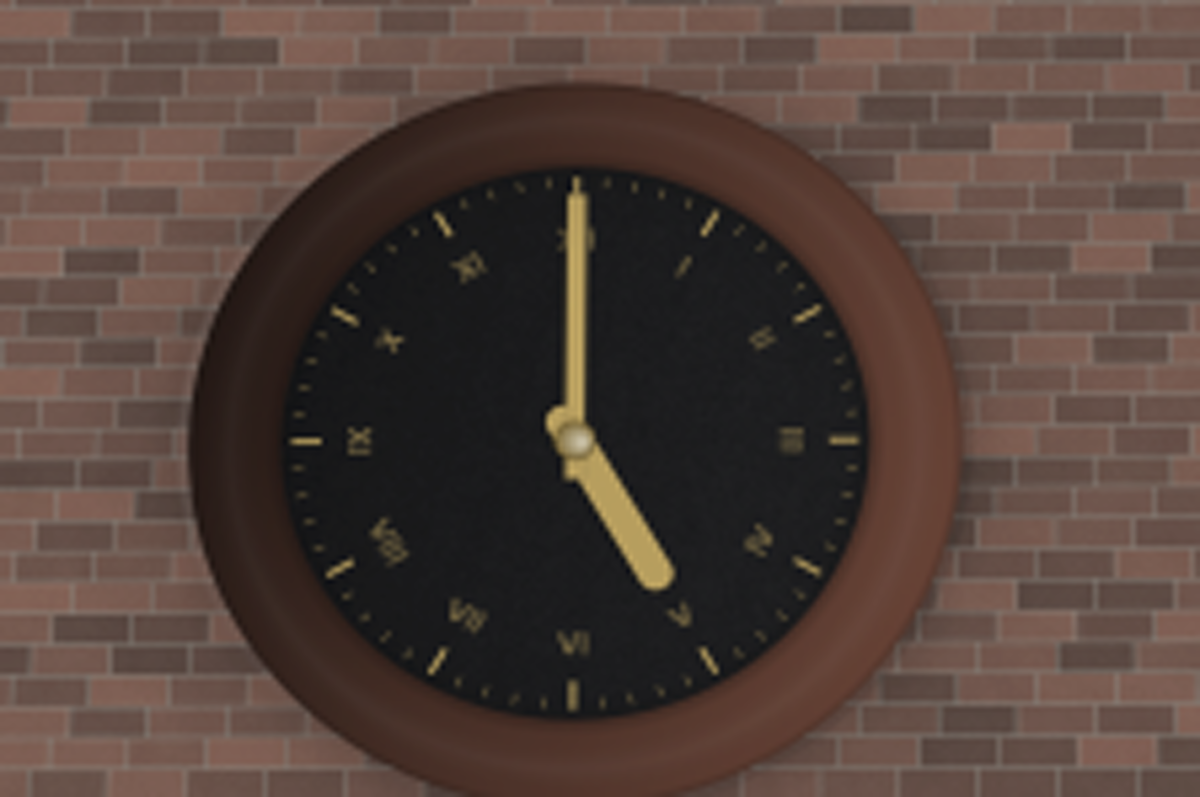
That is 5h00
